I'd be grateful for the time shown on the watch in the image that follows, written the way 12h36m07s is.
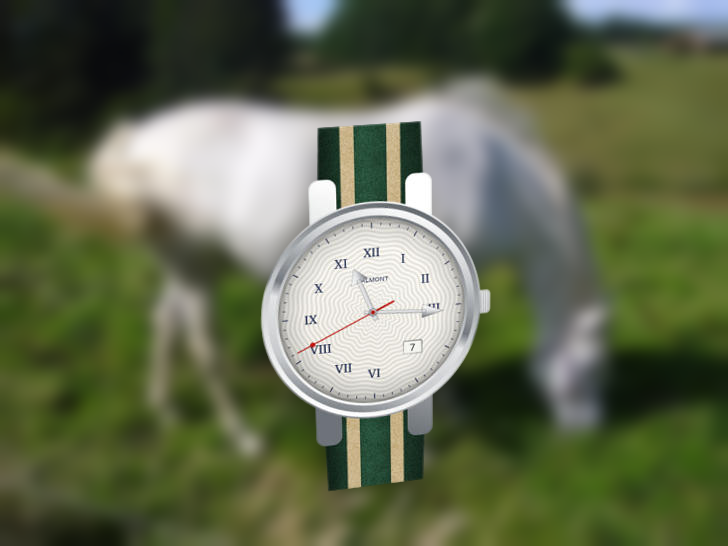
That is 11h15m41s
